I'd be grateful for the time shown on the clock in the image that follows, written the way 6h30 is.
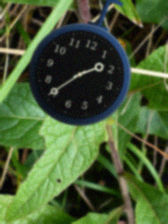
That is 1h36
